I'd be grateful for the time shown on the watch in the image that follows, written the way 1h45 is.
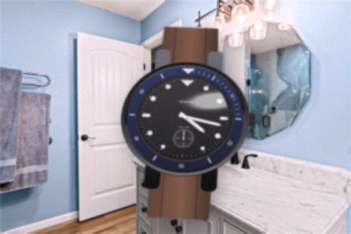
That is 4h17
